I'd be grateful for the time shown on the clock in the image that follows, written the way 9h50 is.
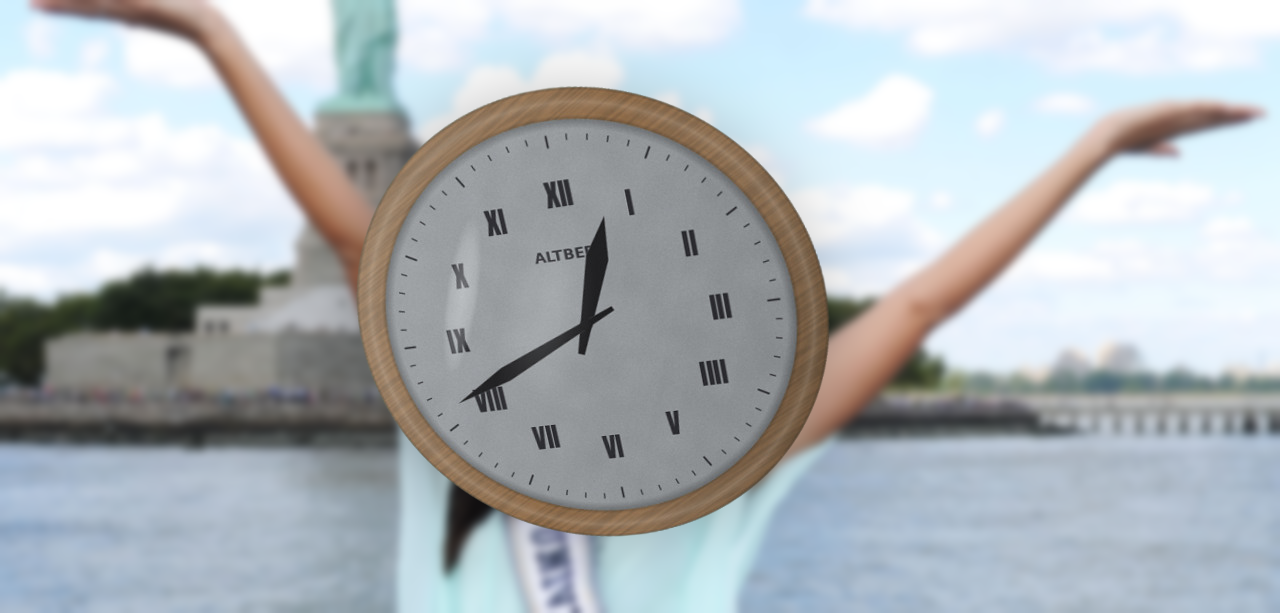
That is 12h41
